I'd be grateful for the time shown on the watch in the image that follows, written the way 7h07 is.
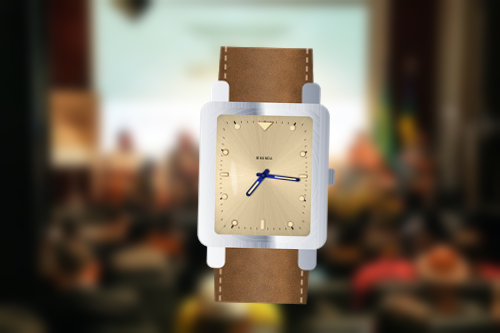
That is 7h16
